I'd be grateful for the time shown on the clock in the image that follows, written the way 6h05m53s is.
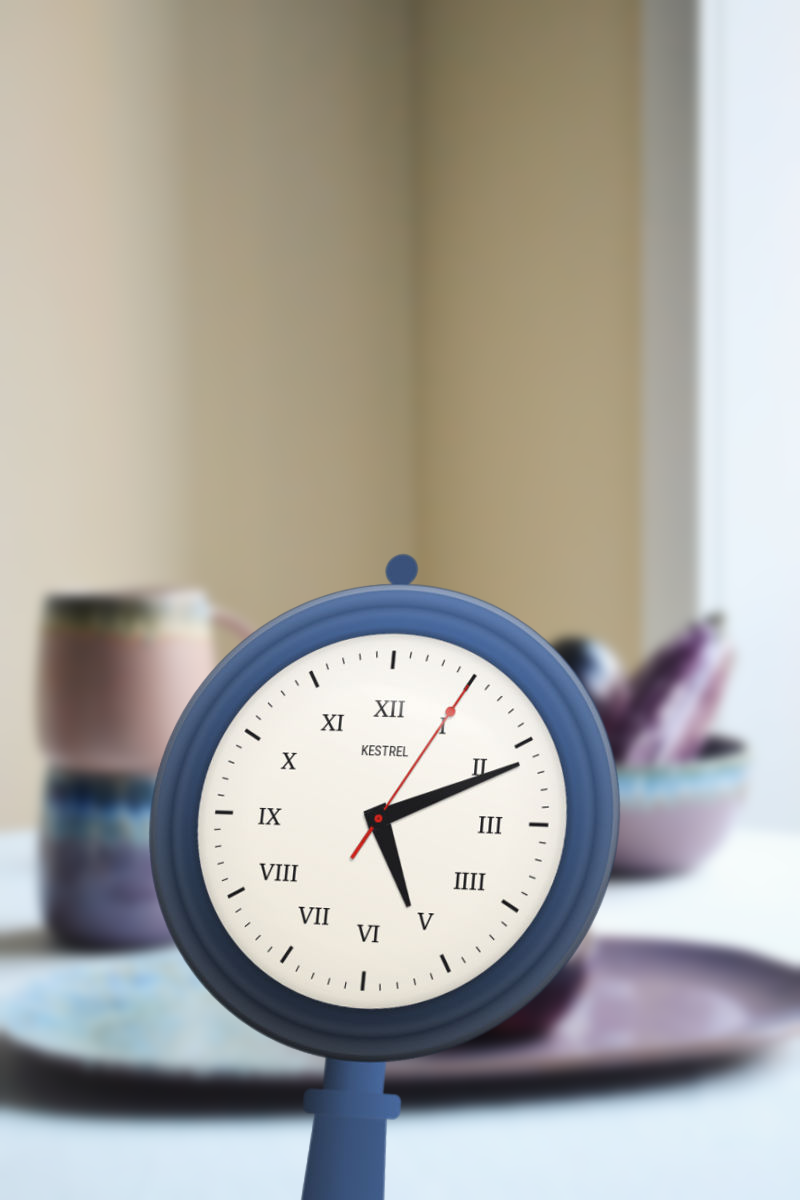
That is 5h11m05s
